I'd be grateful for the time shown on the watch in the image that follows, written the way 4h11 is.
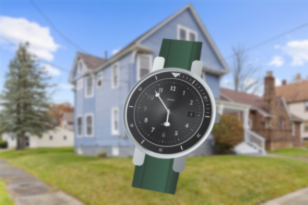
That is 5h53
